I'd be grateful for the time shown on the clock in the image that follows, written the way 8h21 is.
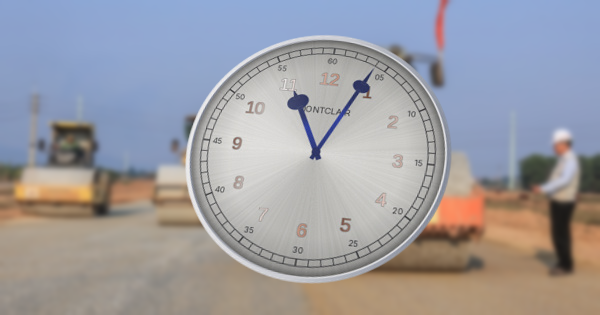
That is 11h04
